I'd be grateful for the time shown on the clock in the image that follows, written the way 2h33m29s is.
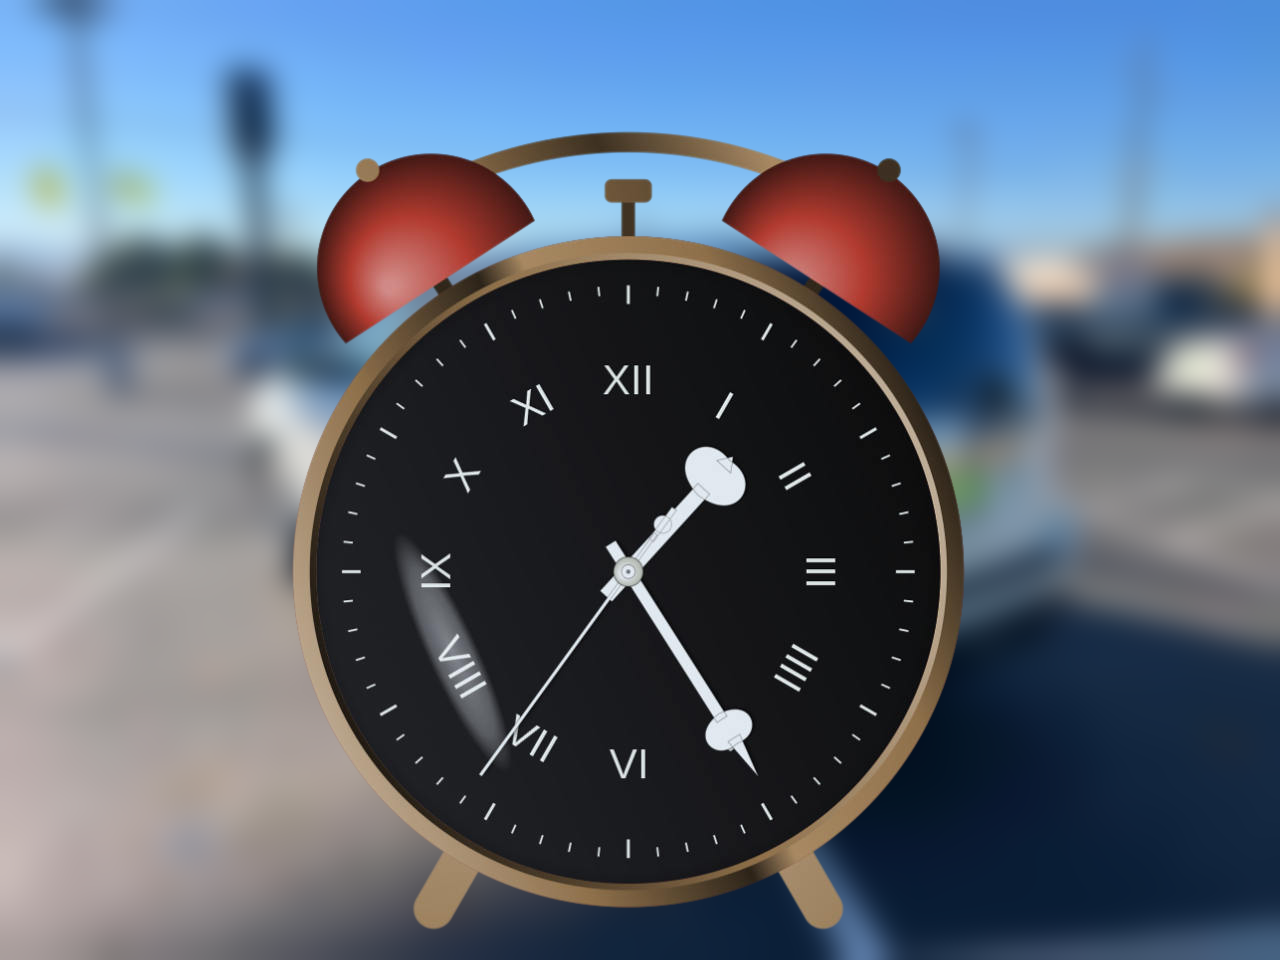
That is 1h24m36s
